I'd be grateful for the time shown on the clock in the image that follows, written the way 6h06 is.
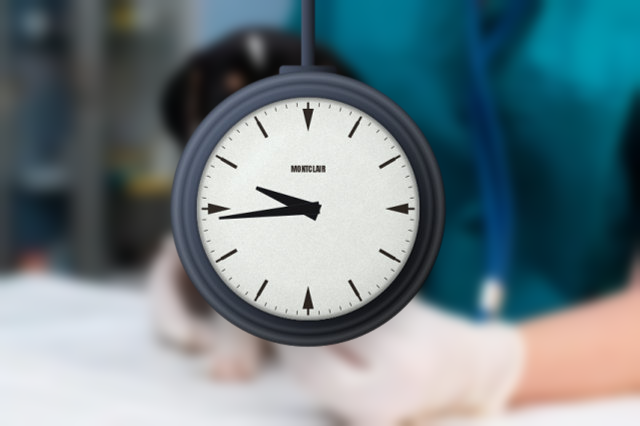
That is 9h44
